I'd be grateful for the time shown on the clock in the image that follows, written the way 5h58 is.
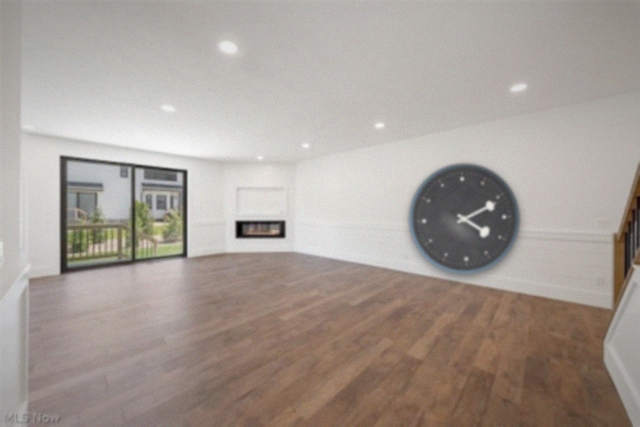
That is 4h11
